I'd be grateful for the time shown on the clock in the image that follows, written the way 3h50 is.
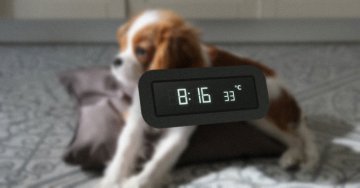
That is 8h16
